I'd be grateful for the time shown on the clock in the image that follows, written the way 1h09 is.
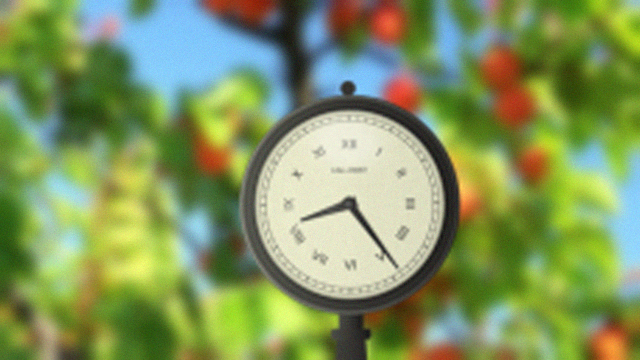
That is 8h24
